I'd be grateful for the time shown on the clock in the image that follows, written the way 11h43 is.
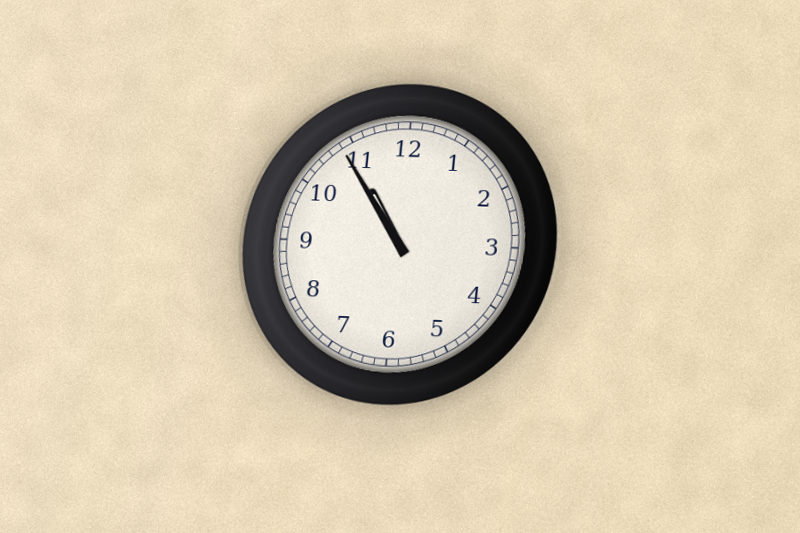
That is 10h54
